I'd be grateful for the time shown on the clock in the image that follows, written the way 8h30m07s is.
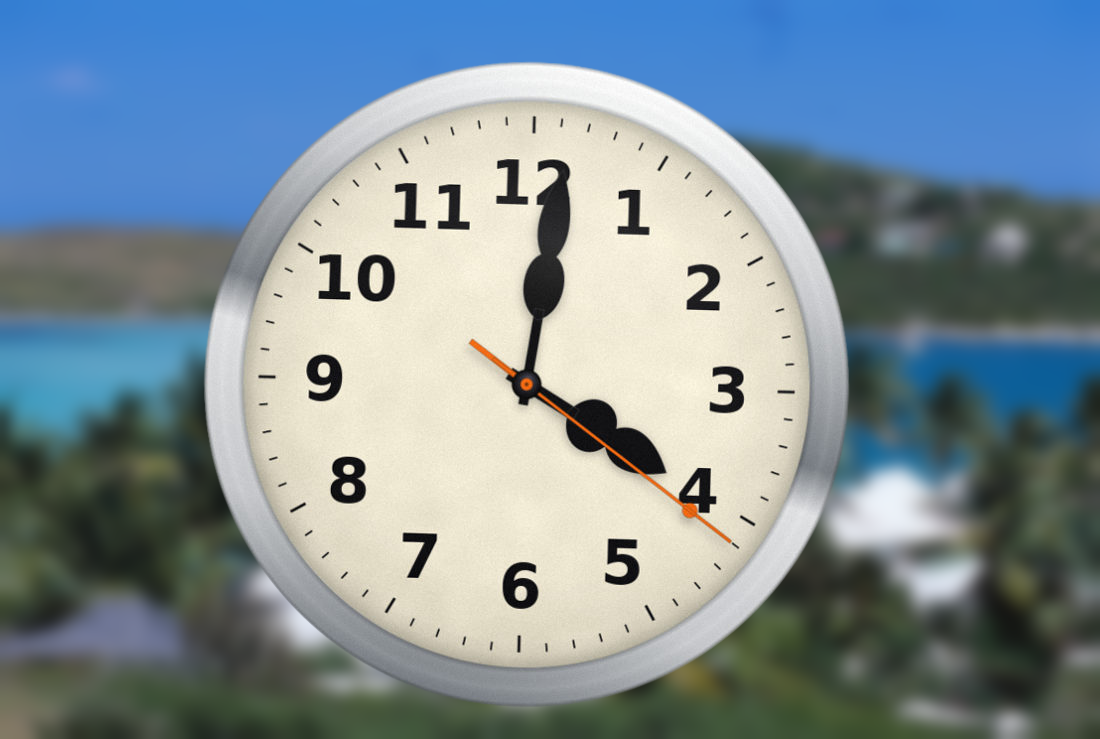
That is 4h01m21s
